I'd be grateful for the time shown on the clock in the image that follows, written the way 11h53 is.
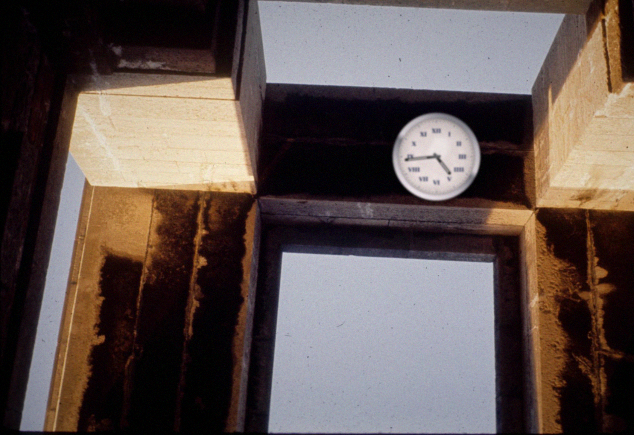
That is 4h44
